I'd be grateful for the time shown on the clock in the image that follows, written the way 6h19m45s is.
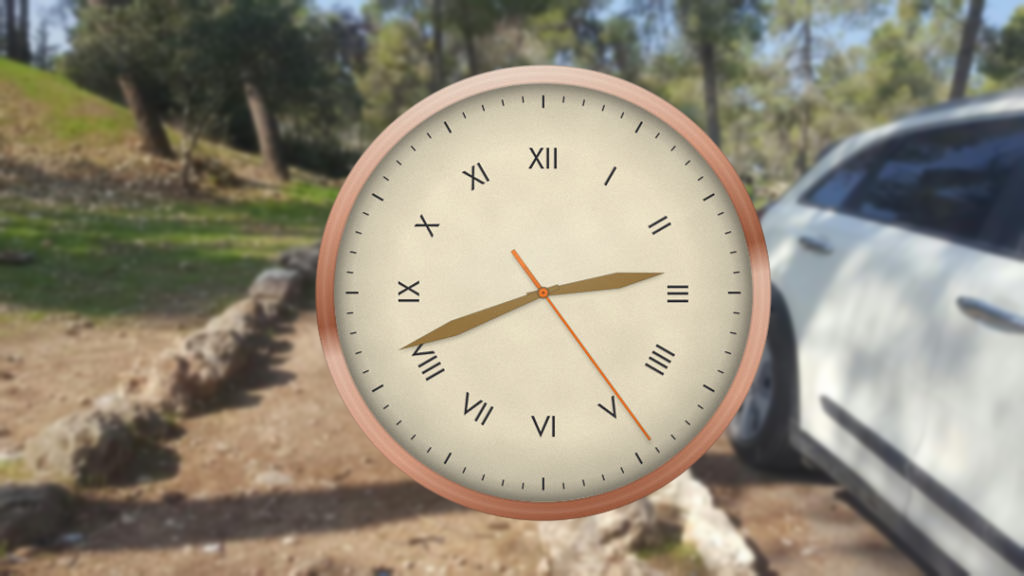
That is 2h41m24s
